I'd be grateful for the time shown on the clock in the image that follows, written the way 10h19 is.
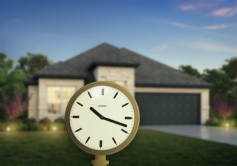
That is 10h18
